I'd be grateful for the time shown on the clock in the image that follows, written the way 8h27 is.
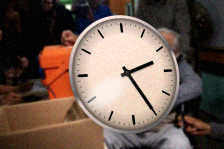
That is 2h25
